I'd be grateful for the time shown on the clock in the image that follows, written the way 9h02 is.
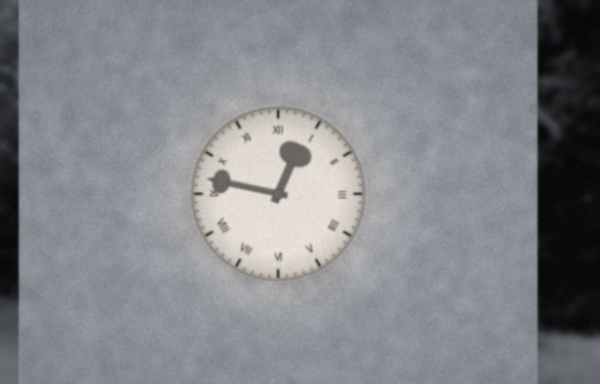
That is 12h47
